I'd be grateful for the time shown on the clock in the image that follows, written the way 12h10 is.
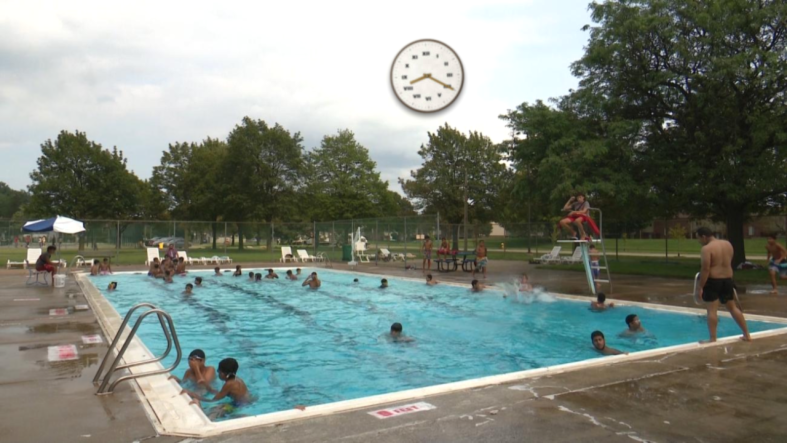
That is 8h20
